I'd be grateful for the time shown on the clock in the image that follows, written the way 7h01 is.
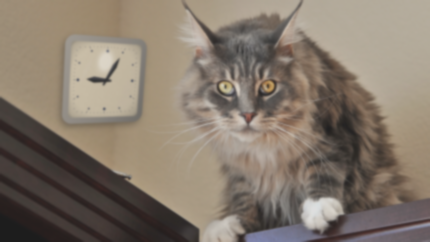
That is 9h05
